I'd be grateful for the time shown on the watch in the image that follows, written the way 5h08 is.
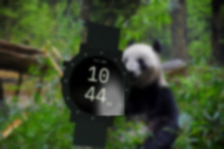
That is 10h44
